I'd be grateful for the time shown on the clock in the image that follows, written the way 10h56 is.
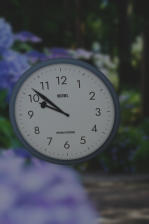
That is 9h52
